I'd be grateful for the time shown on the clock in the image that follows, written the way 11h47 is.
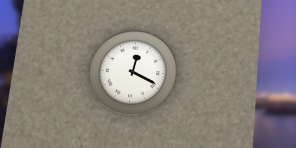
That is 12h19
